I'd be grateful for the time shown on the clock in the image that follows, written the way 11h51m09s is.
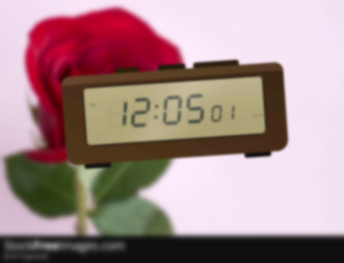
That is 12h05m01s
